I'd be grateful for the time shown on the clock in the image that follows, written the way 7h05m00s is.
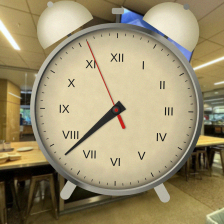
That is 7h37m56s
